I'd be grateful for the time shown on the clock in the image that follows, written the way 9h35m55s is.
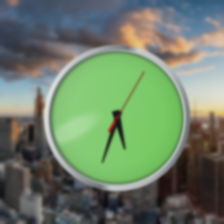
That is 5h33m05s
